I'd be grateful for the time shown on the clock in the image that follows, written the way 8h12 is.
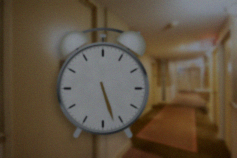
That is 5h27
